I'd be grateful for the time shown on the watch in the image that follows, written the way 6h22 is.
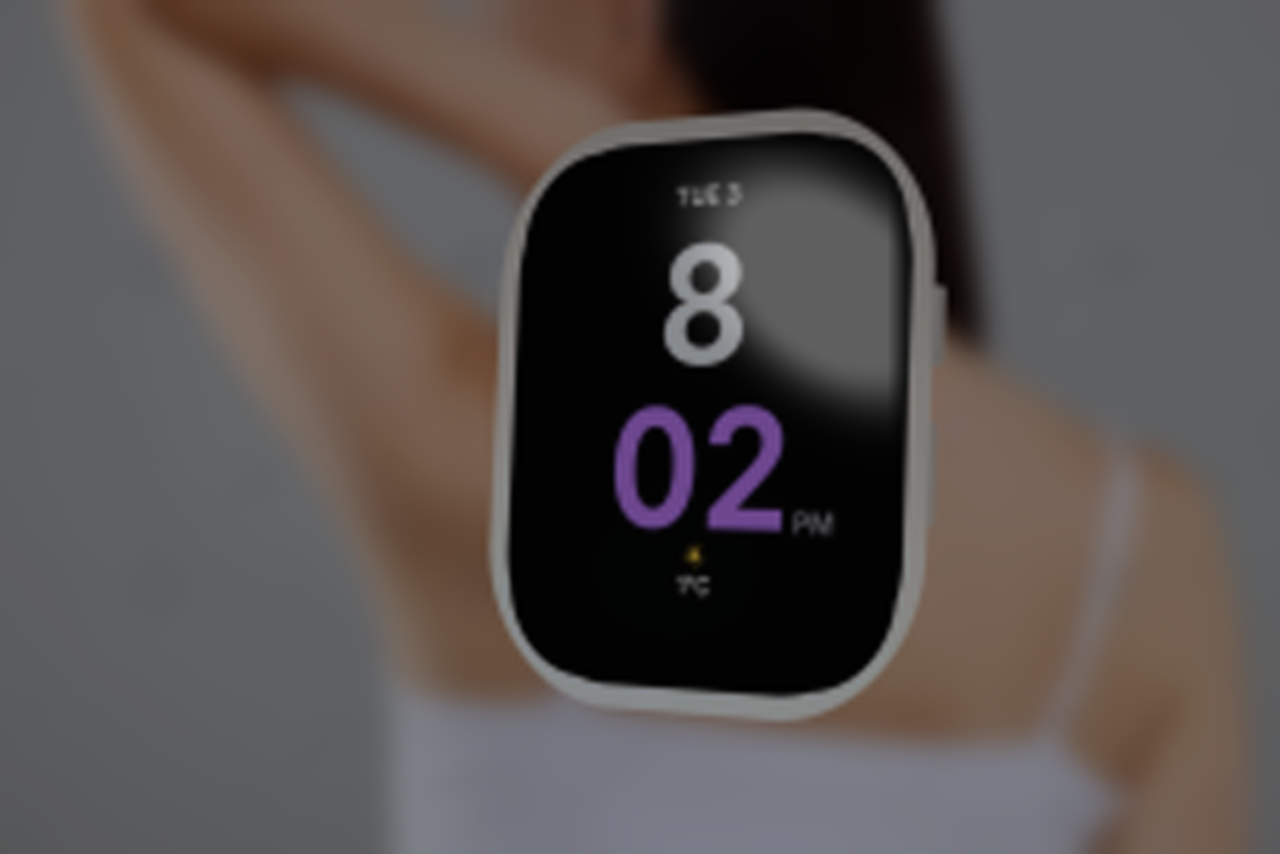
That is 8h02
